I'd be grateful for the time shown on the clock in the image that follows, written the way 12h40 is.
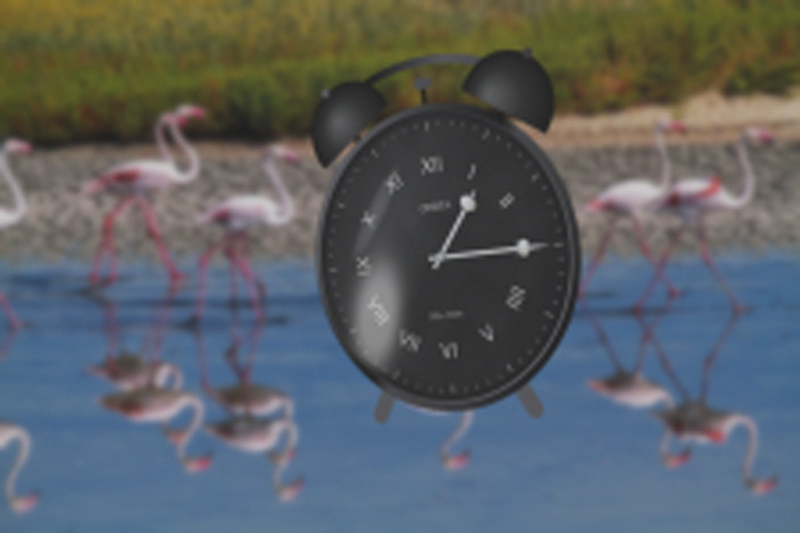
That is 1h15
